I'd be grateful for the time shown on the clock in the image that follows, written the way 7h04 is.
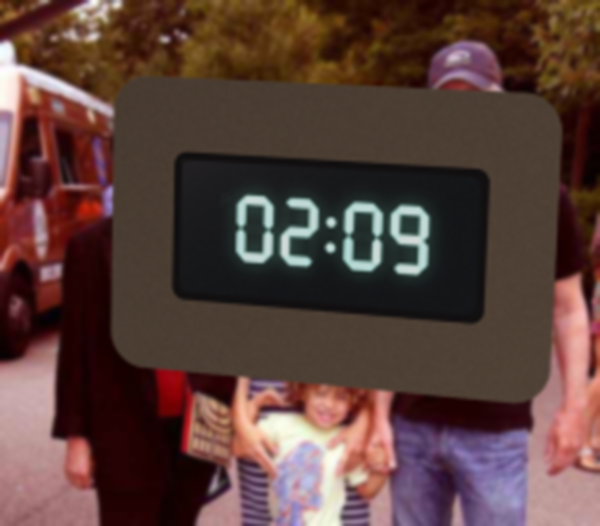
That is 2h09
